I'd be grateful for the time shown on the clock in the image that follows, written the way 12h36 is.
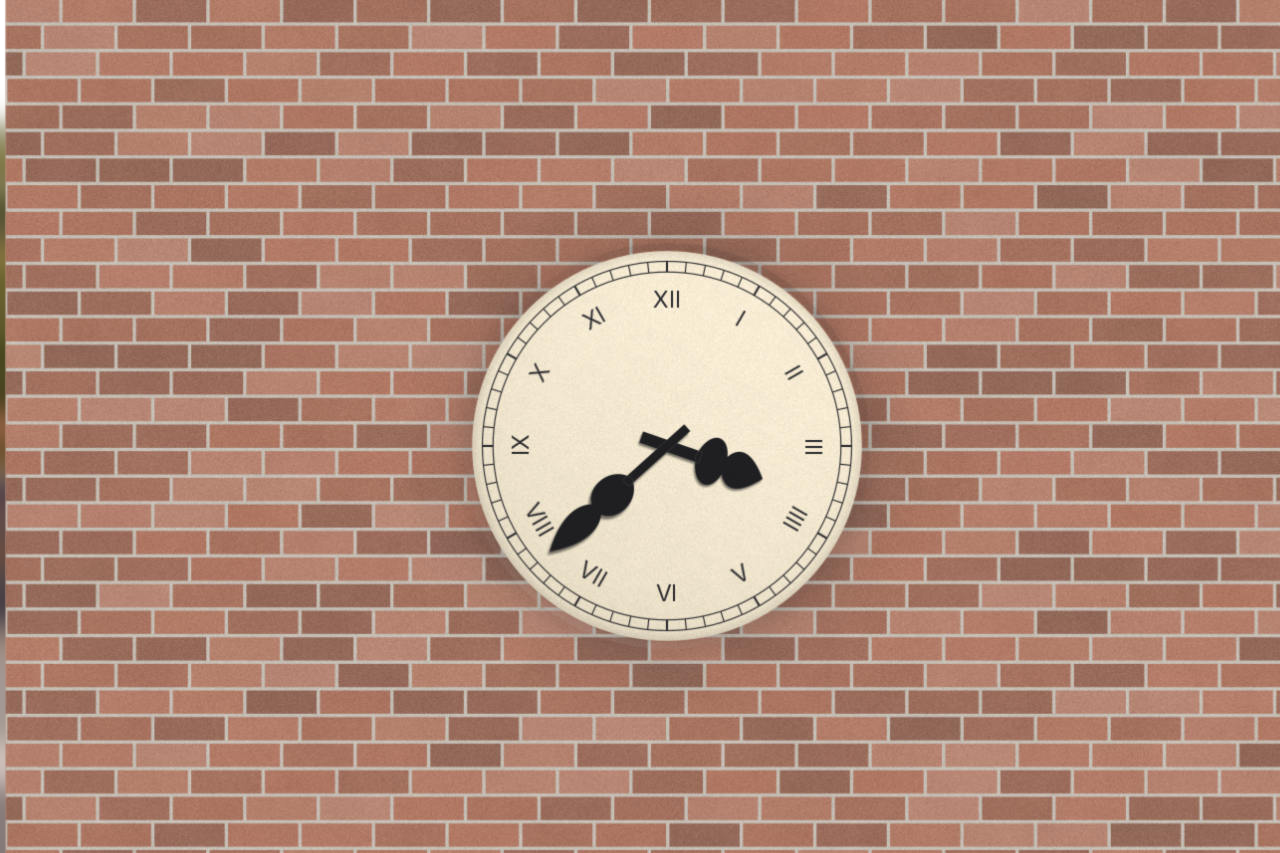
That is 3h38
